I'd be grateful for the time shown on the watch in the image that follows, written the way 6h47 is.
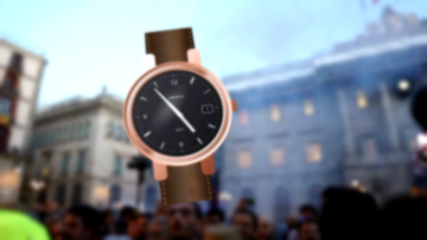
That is 4h54
